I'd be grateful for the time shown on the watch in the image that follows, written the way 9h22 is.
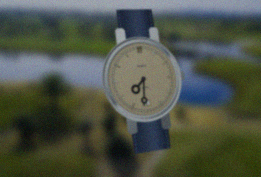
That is 7h31
